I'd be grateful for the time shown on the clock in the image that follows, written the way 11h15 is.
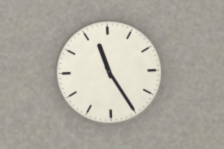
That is 11h25
